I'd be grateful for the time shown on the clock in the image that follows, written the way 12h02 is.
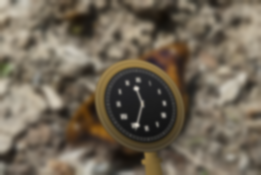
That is 11h34
